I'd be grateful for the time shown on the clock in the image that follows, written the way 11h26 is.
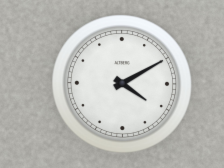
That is 4h10
